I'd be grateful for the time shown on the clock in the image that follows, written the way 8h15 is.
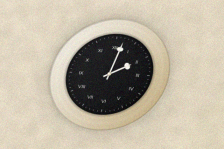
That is 2h02
